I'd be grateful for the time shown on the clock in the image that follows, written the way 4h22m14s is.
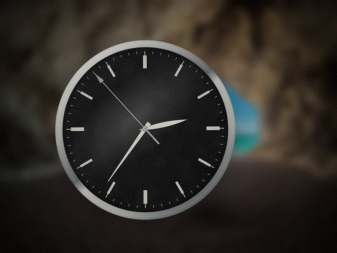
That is 2h35m53s
